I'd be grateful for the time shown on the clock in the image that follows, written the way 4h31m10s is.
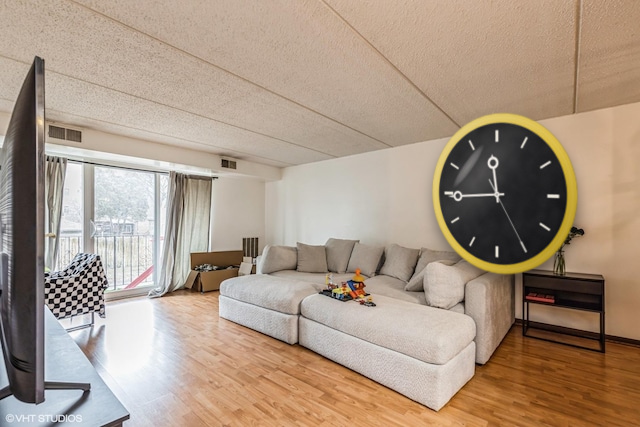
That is 11h44m25s
